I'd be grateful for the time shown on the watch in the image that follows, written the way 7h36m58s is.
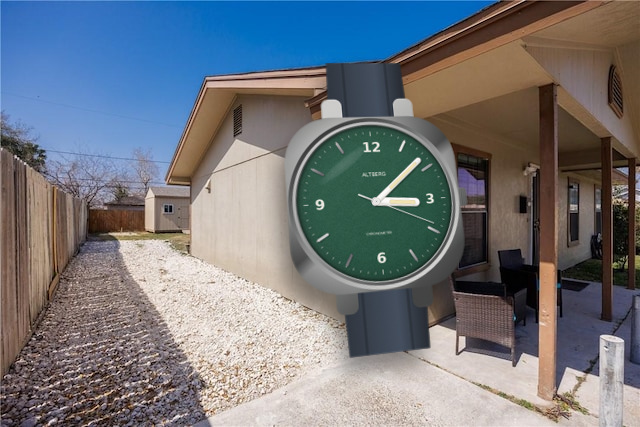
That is 3h08m19s
